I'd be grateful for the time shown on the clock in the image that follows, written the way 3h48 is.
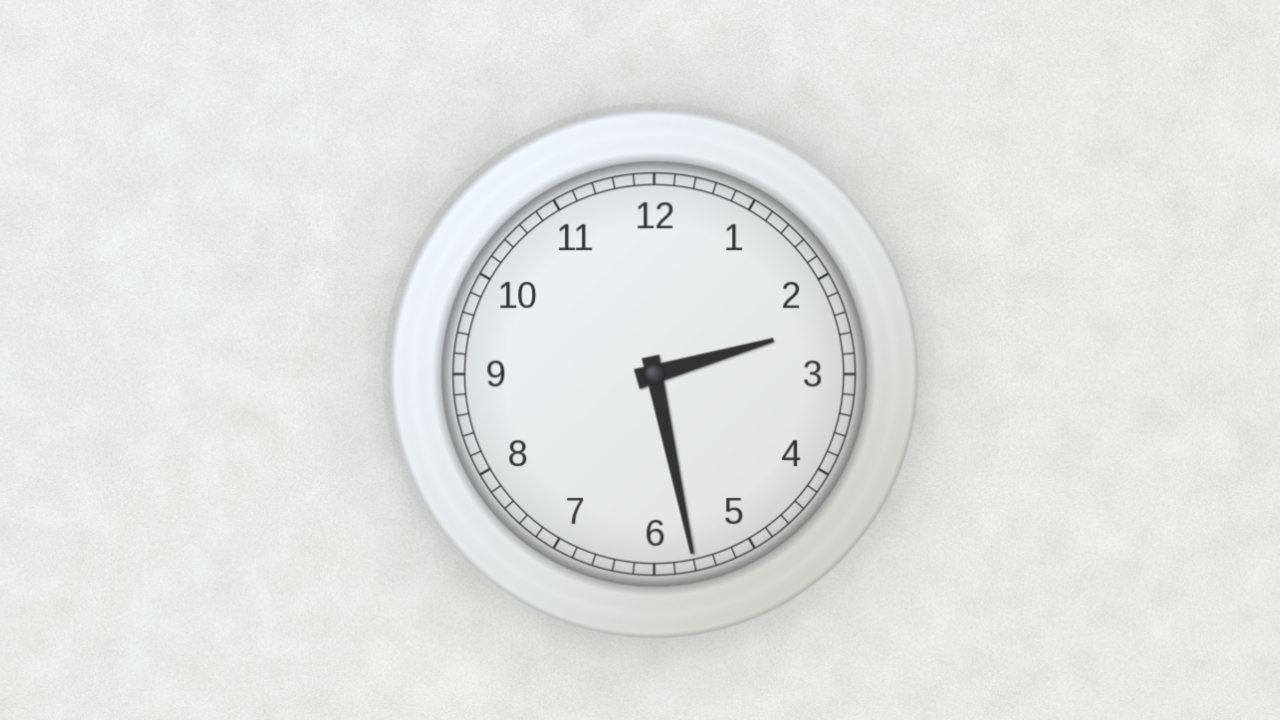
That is 2h28
